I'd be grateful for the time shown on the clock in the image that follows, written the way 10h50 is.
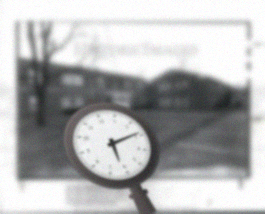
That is 6h14
